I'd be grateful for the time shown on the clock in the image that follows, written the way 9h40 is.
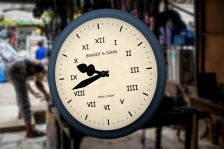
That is 9h42
